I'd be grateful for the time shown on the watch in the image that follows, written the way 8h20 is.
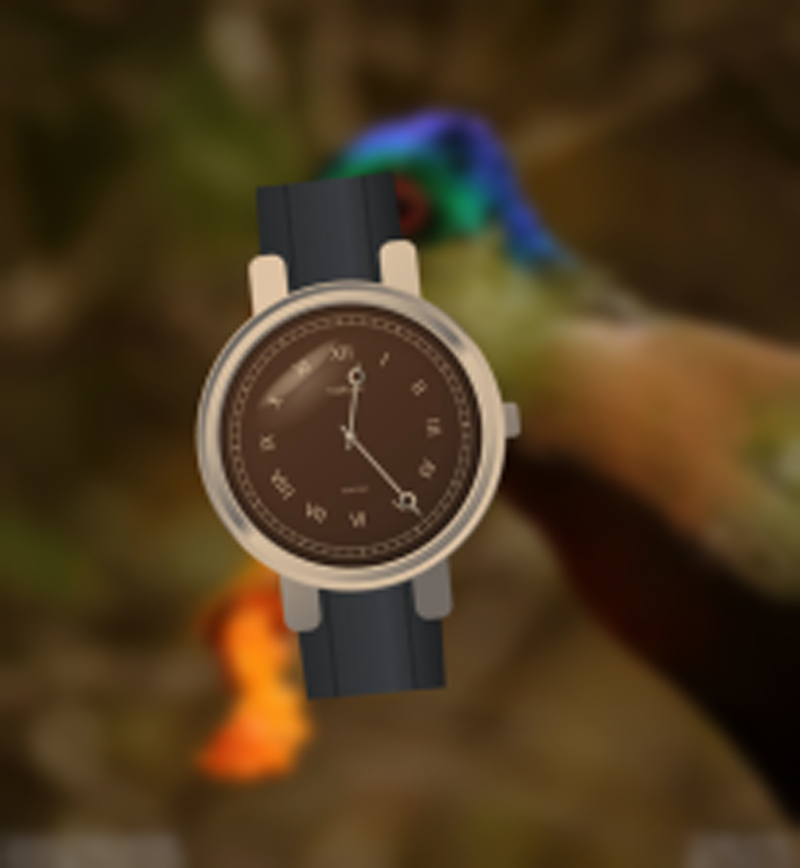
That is 12h24
